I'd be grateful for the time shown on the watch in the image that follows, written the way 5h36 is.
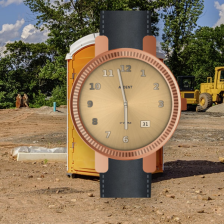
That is 5h58
